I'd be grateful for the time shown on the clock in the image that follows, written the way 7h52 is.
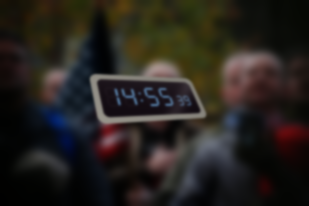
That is 14h55
